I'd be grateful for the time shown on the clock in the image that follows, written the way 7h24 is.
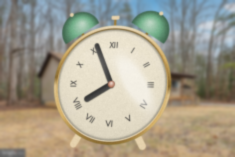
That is 7h56
